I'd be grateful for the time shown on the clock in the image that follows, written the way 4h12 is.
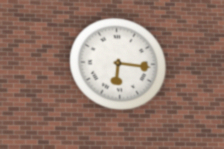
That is 6h16
